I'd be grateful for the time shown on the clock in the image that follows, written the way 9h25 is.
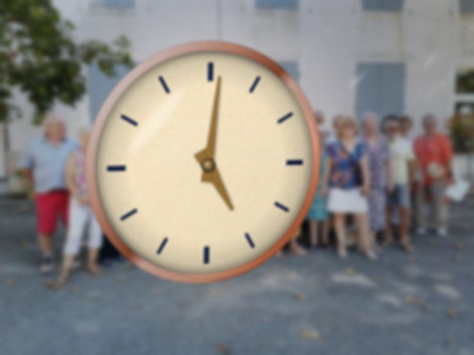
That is 5h01
